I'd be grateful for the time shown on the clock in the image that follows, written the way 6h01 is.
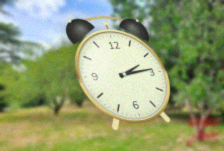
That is 2h14
